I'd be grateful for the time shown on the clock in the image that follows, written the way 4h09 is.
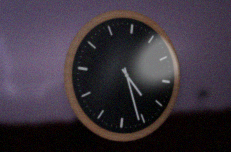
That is 4h26
